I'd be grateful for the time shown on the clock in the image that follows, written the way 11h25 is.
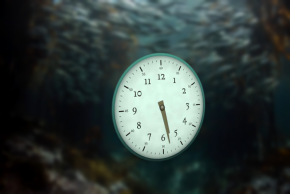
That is 5h28
